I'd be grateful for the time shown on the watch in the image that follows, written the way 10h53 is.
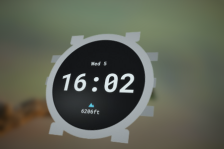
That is 16h02
